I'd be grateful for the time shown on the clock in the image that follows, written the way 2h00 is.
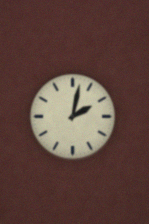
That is 2h02
